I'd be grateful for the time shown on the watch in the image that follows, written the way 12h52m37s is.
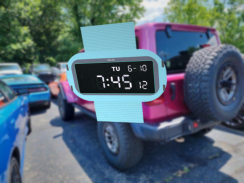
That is 7h45m12s
